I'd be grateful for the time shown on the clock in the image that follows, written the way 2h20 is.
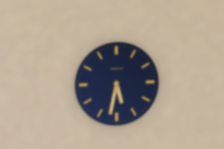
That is 5h32
